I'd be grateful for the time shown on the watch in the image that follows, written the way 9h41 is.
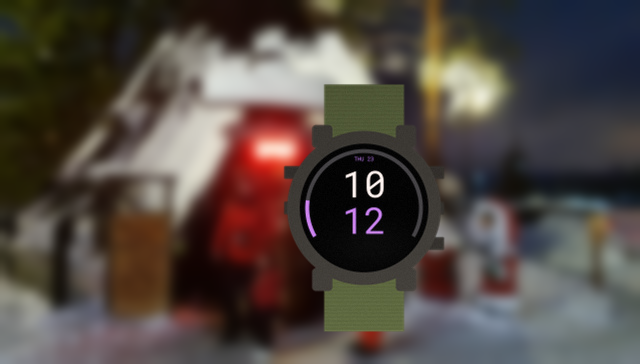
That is 10h12
